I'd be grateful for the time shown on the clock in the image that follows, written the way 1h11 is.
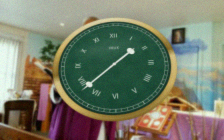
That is 1h38
